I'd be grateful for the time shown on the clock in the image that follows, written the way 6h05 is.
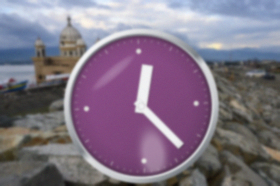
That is 12h23
